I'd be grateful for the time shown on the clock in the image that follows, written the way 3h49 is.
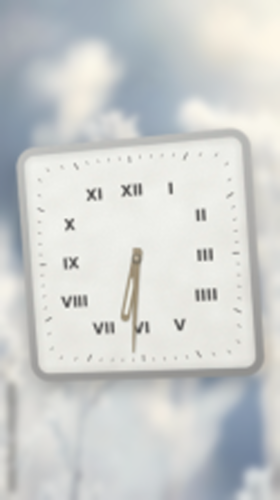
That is 6h31
